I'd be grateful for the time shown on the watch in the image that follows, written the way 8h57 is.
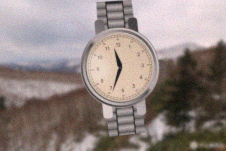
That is 11h34
